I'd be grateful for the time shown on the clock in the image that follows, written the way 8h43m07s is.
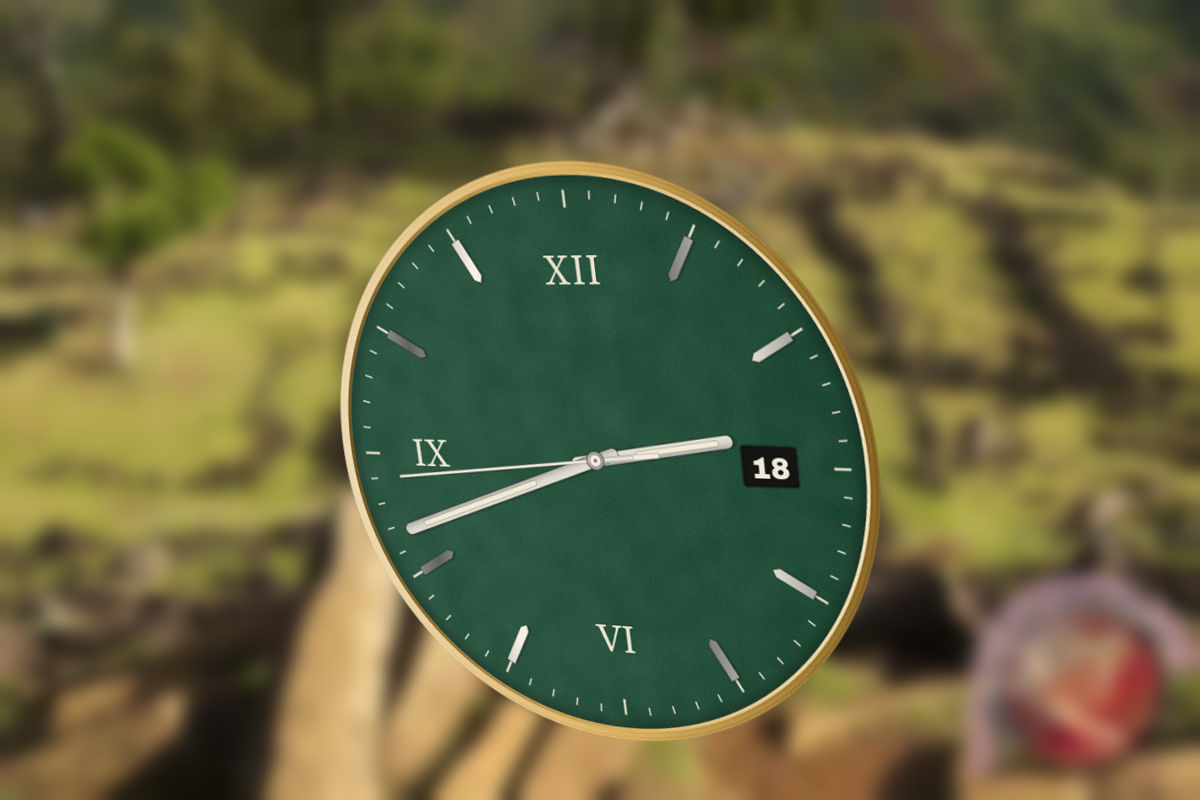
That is 2h41m44s
